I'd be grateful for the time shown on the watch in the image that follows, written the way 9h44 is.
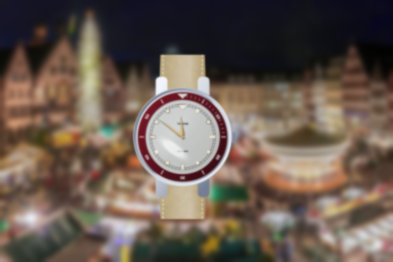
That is 11h51
